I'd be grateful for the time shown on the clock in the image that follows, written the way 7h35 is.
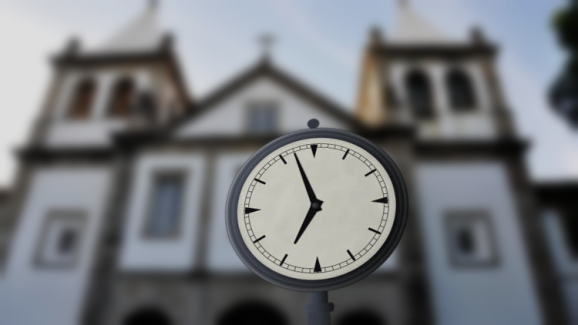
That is 6h57
